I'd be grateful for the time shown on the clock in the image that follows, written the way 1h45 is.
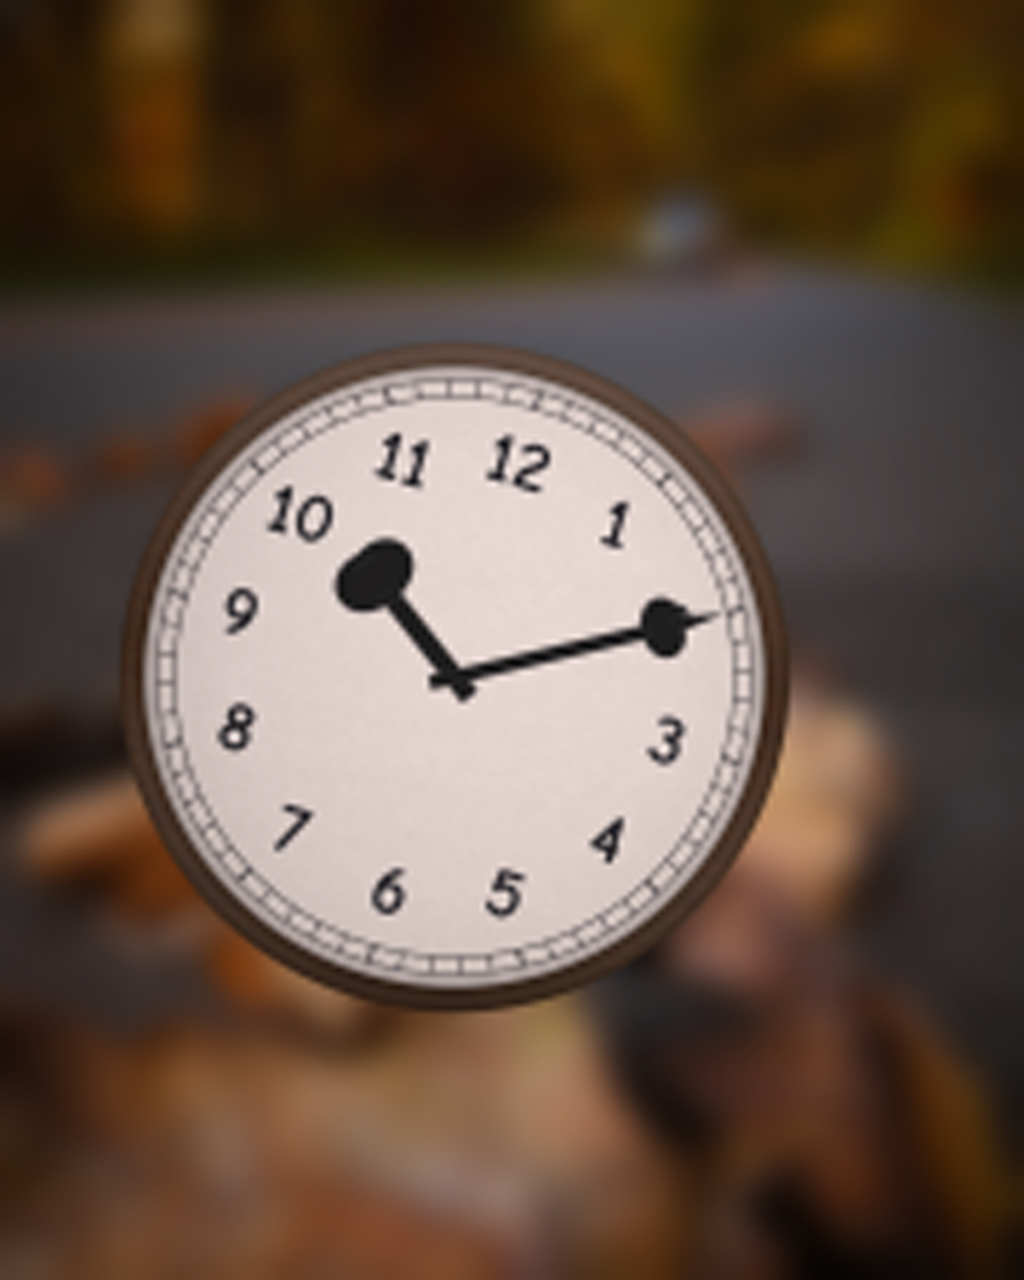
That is 10h10
